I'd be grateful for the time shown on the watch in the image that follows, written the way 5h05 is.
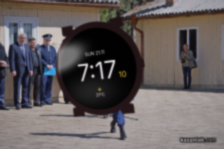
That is 7h17
